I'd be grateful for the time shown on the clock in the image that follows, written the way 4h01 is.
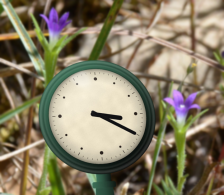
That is 3h20
